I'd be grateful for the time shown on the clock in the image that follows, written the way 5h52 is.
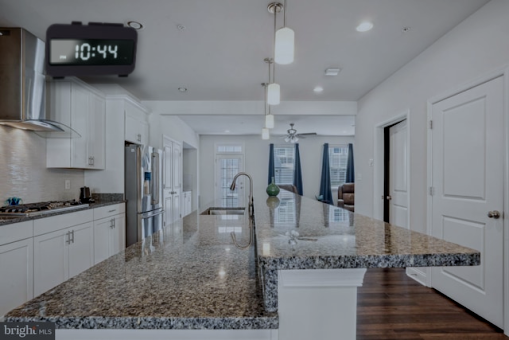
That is 10h44
